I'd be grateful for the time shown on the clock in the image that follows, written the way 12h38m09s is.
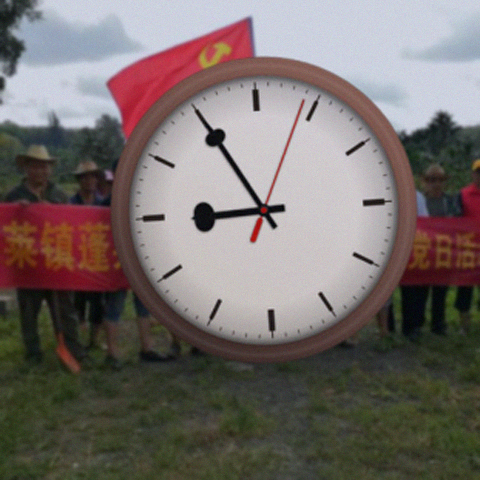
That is 8h55m04s
